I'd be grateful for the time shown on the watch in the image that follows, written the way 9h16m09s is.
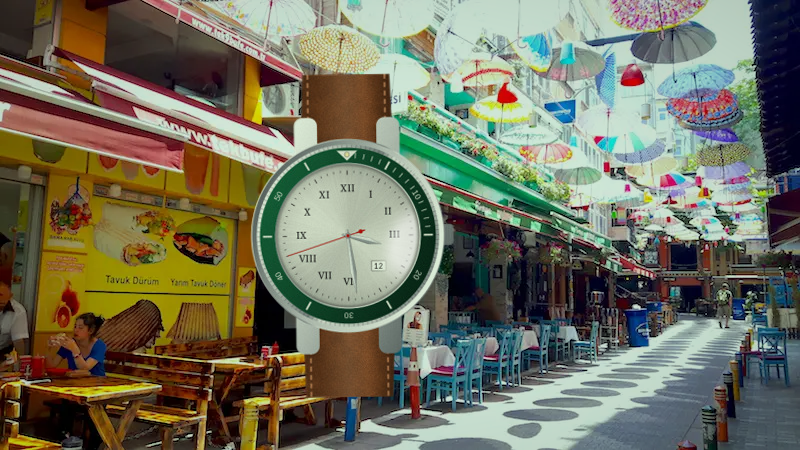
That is 3h28m42s
